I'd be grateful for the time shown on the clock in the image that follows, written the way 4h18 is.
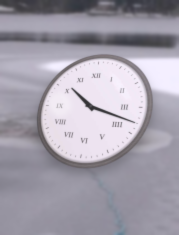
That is 10h18
